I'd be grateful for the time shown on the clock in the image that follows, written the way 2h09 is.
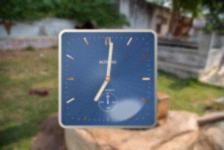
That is 7h01
